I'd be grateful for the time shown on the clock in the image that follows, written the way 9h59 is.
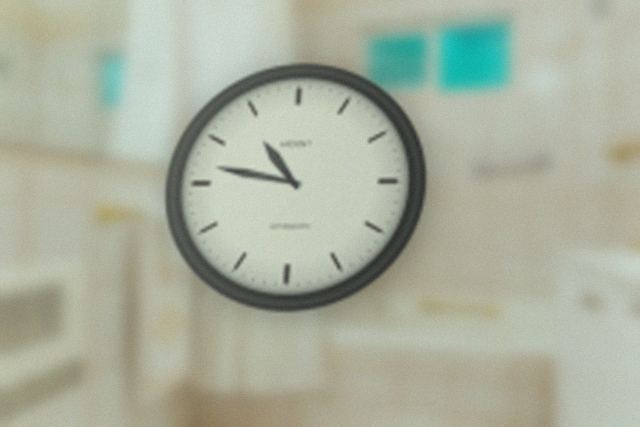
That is 10h47
